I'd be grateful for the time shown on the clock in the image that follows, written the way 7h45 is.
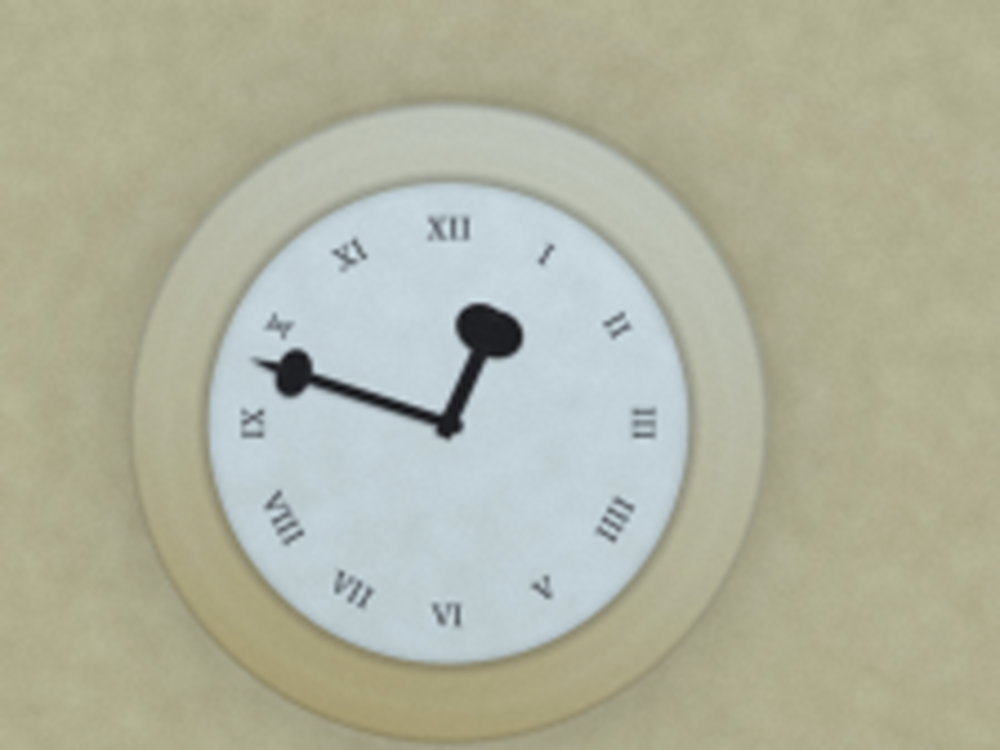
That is 12h48
